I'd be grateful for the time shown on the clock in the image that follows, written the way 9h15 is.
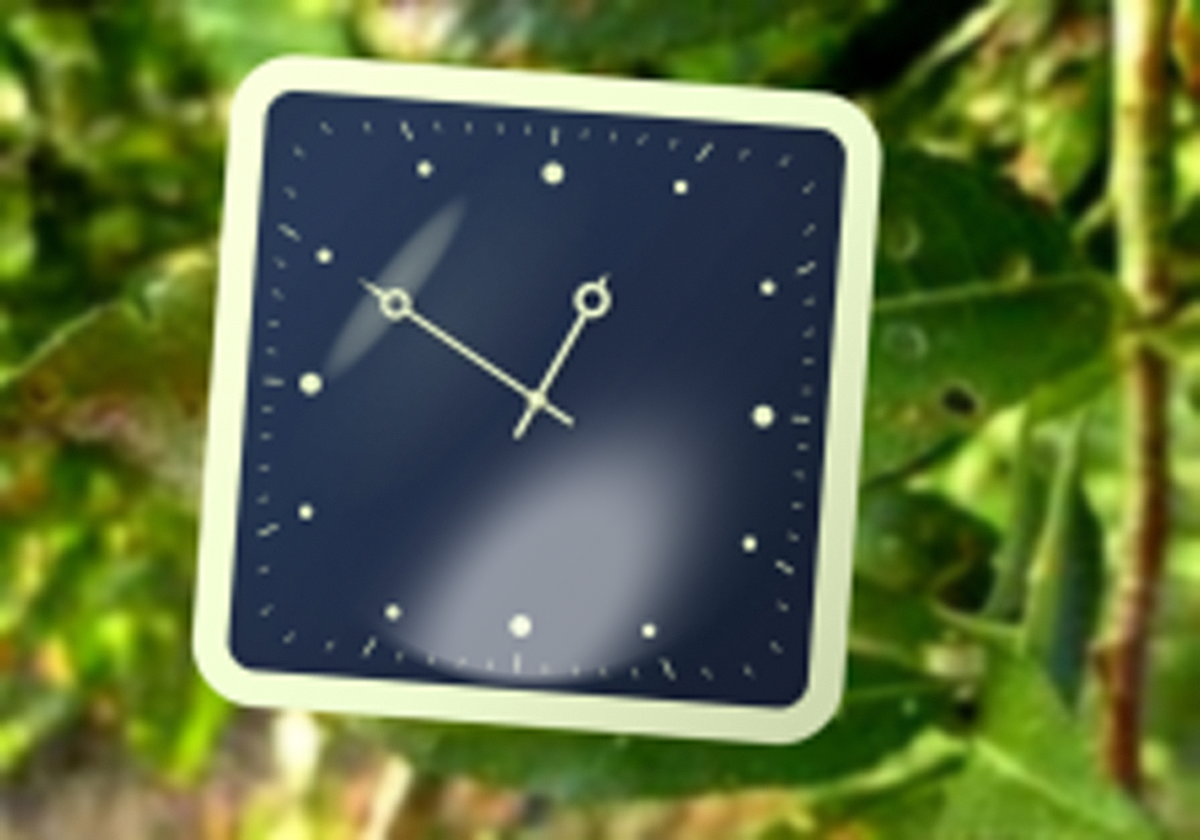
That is 12h50
